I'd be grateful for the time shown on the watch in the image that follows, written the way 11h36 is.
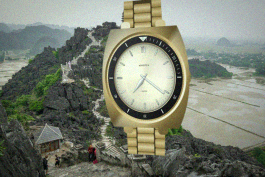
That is 7h21
